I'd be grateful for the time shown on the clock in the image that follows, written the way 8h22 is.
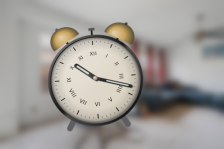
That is 10h18
